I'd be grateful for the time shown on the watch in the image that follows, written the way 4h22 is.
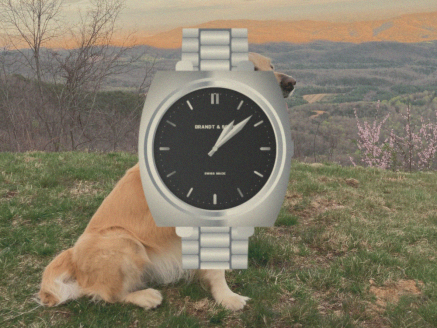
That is 1h08
